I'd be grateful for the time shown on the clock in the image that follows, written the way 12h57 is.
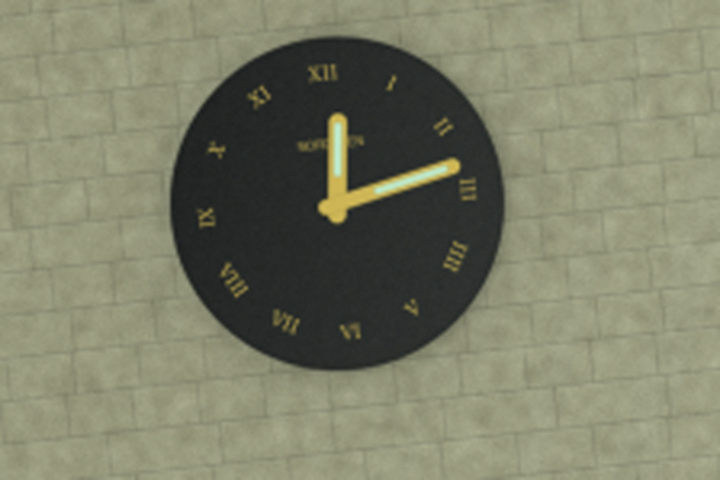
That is 12h13
